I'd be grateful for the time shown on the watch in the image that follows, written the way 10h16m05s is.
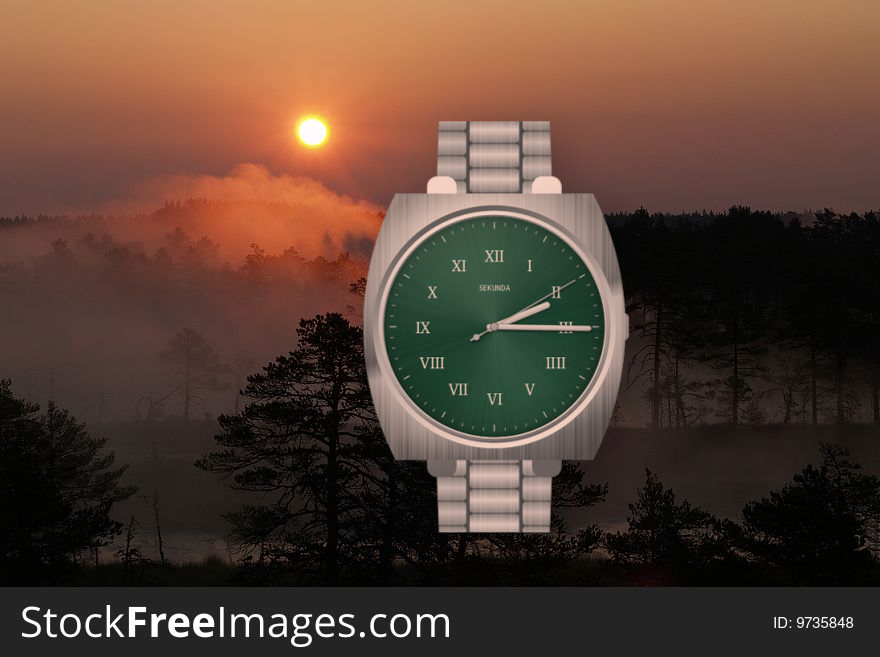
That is 2h15m10s
